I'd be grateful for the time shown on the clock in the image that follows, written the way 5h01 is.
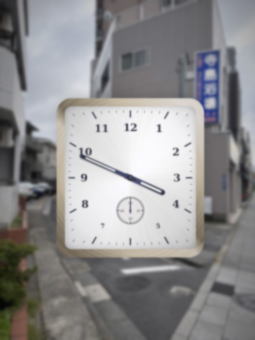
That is 3h49
